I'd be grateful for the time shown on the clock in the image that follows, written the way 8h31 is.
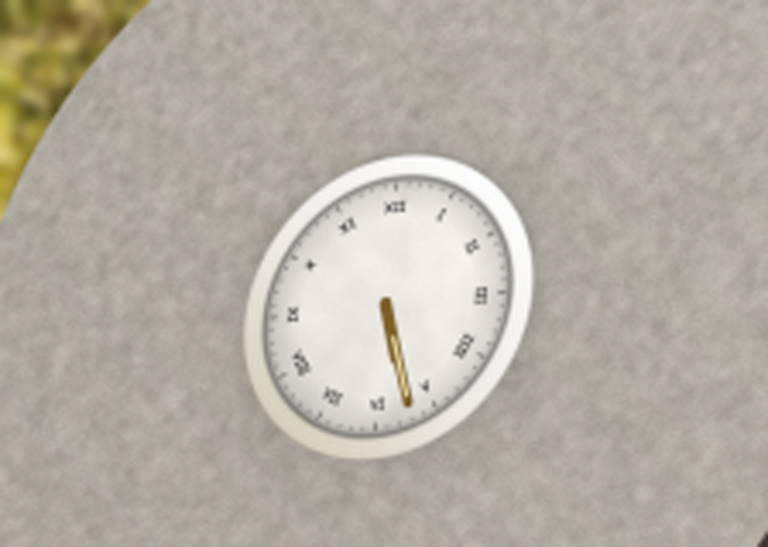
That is 5h27
